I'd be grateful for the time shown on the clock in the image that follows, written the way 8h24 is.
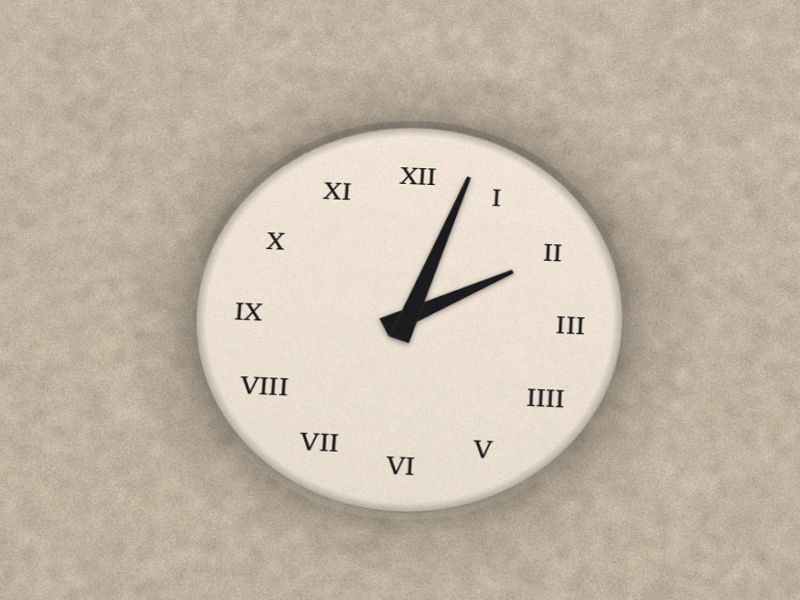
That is 2h03
